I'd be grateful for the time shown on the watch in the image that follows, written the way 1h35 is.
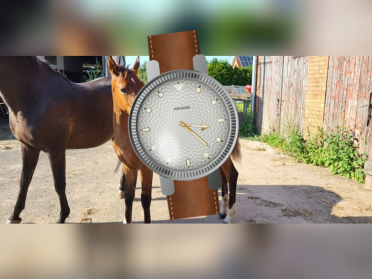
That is 3h23
